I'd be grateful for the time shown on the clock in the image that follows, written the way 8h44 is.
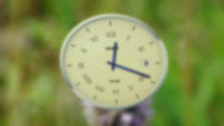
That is 12h19
